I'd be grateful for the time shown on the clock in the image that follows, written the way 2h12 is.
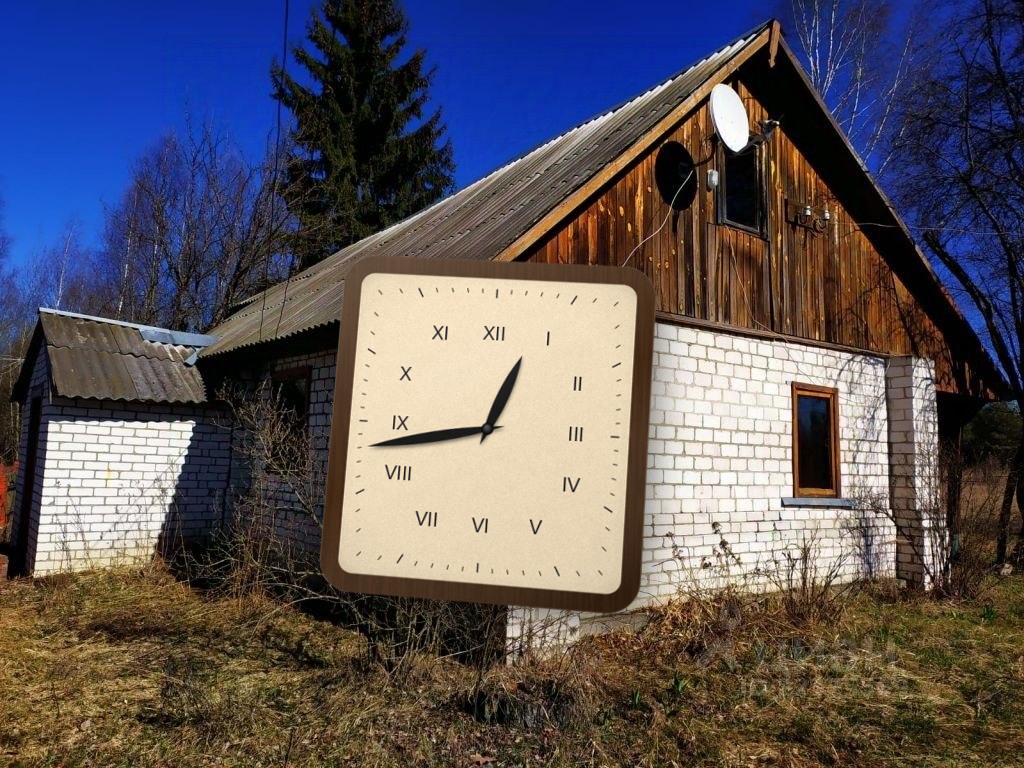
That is 12h43
